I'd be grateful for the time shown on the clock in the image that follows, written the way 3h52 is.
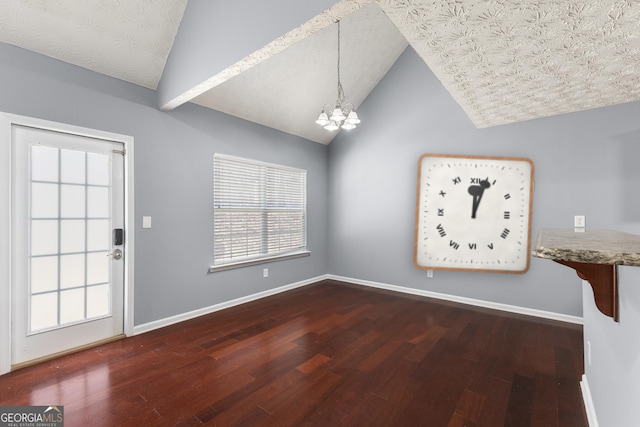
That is 12h03
